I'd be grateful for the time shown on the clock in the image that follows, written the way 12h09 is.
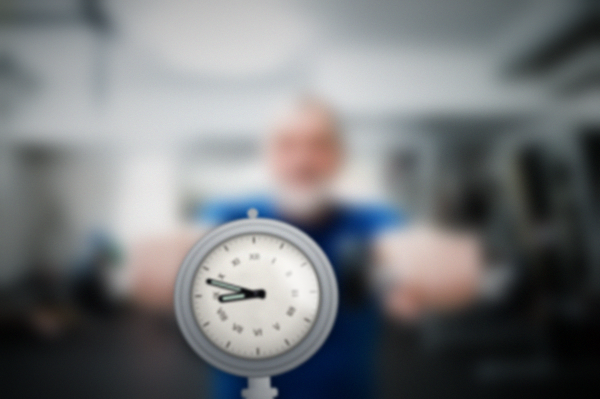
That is 8h48
